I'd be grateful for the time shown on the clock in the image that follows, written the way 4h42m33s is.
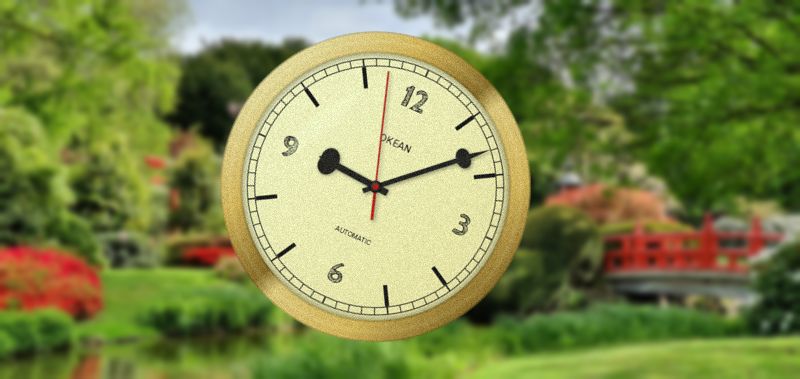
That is 9h07m57s
